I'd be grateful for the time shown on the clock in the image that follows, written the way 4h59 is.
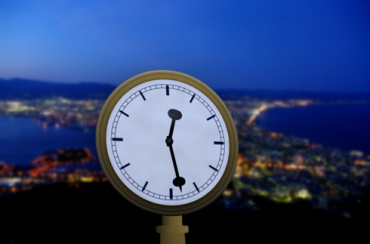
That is 12h28
